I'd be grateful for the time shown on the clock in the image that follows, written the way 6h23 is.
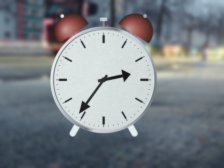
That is 2h36
